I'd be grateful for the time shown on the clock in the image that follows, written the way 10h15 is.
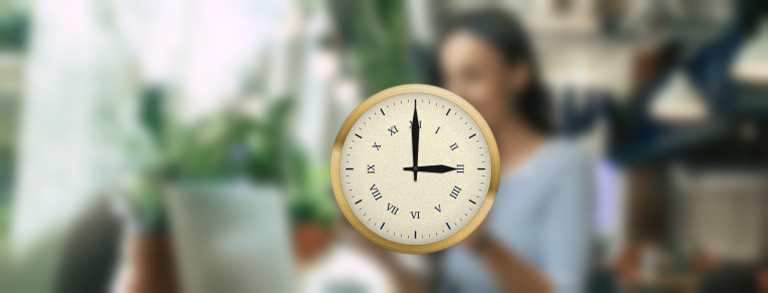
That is 3h00
